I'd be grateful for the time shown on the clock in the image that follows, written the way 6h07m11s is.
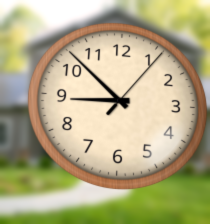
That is 8h52m06s
